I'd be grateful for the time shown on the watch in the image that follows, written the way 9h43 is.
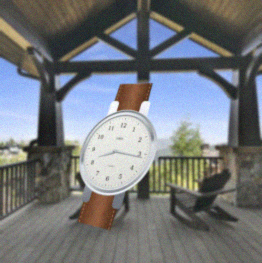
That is 8h16
